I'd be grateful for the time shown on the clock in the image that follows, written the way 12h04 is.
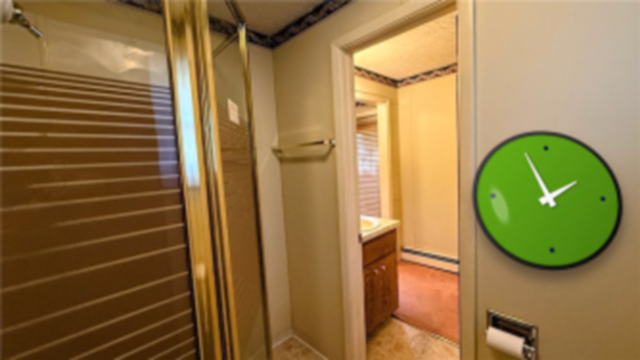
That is 1h56
